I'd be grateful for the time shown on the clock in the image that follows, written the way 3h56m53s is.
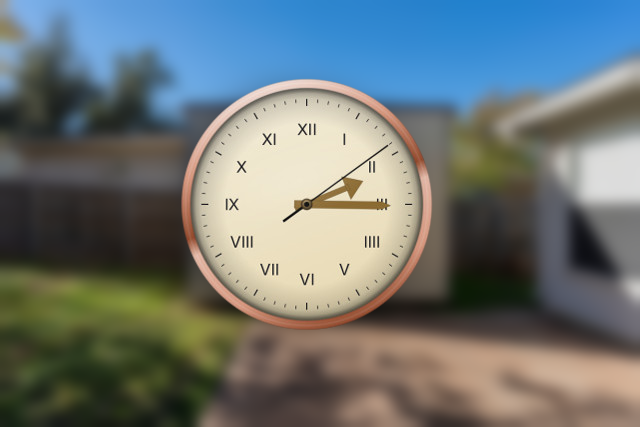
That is 2h15m09s
